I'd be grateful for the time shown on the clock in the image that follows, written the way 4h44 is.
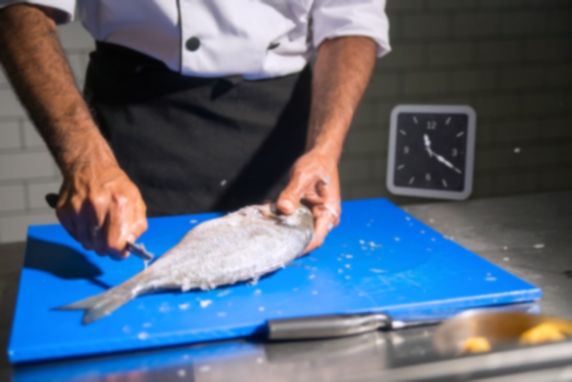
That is 11h20
